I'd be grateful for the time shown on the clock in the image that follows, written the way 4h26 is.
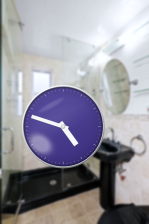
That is 4h48
